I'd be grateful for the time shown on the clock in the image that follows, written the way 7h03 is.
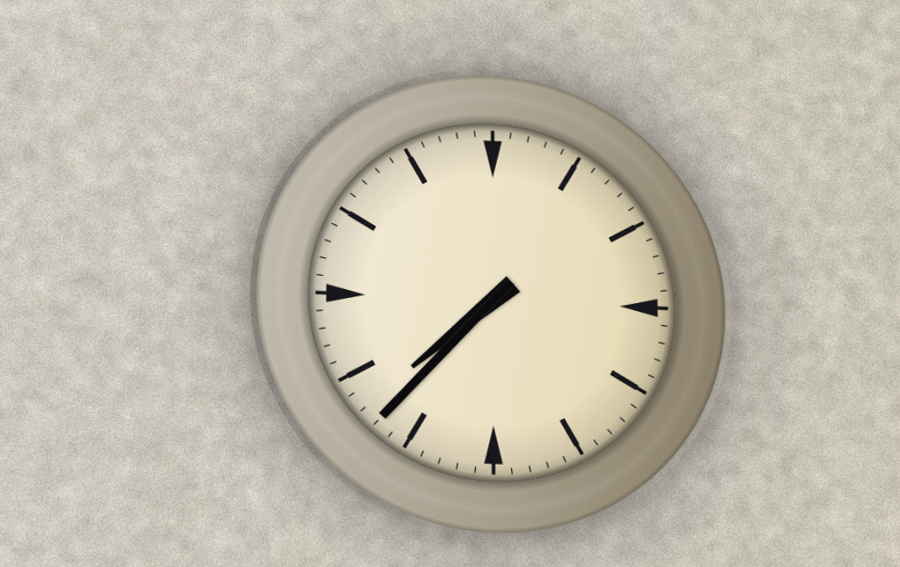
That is 7h37
